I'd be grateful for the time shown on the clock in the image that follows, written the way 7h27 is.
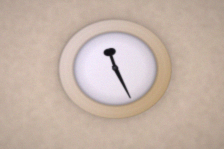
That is 11h26
